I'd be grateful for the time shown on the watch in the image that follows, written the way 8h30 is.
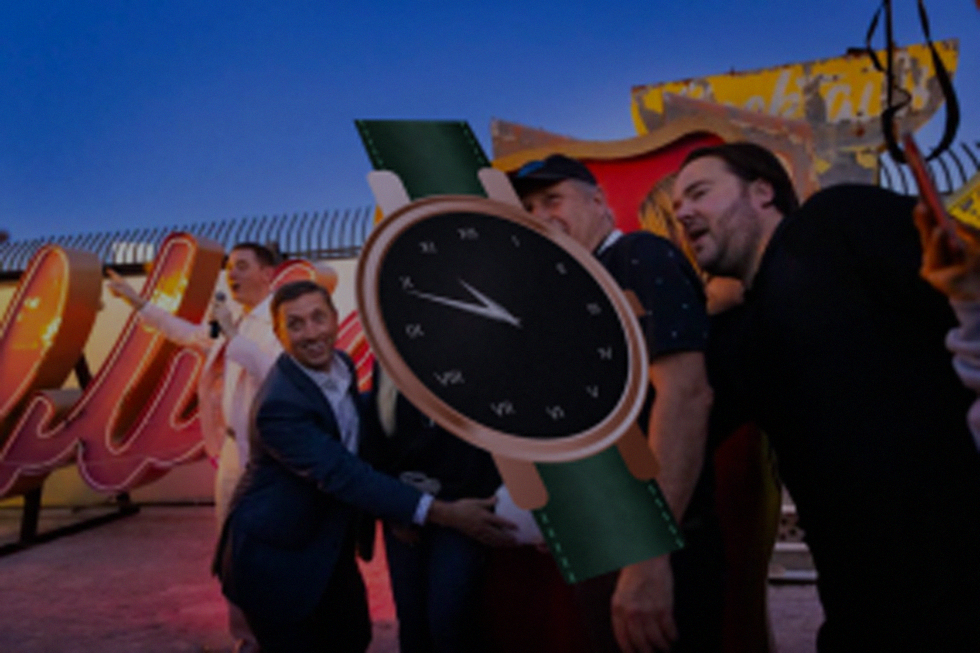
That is 10h49
